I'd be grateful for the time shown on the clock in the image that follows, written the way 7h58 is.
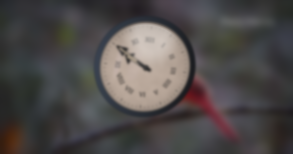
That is 9h50
